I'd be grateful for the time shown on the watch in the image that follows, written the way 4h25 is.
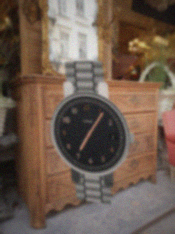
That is 7h06
